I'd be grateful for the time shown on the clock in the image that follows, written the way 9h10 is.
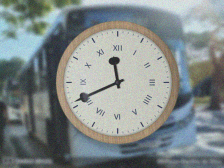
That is 11h41
